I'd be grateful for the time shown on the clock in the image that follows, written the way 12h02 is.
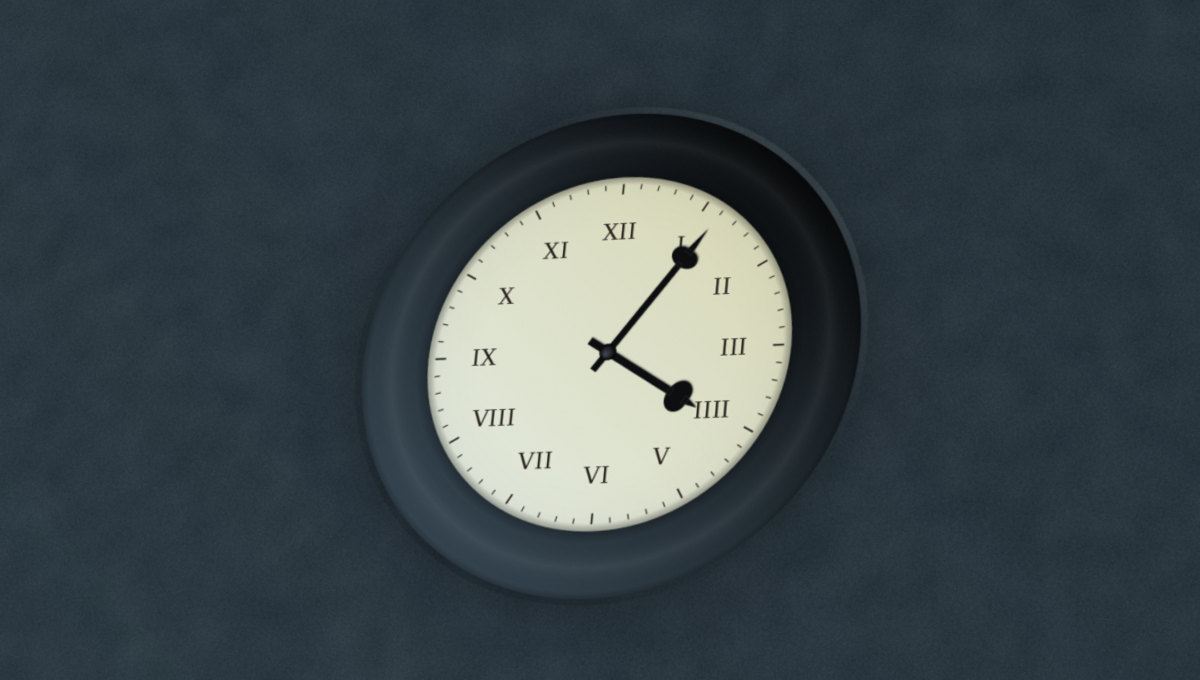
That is 4h06
